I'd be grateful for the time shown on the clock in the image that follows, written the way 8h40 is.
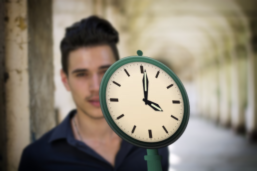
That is 4h01
